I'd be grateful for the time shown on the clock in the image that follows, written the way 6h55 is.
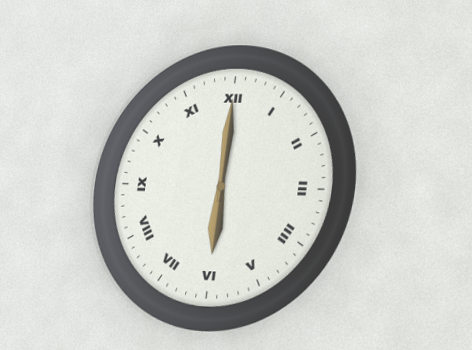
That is 6h00
